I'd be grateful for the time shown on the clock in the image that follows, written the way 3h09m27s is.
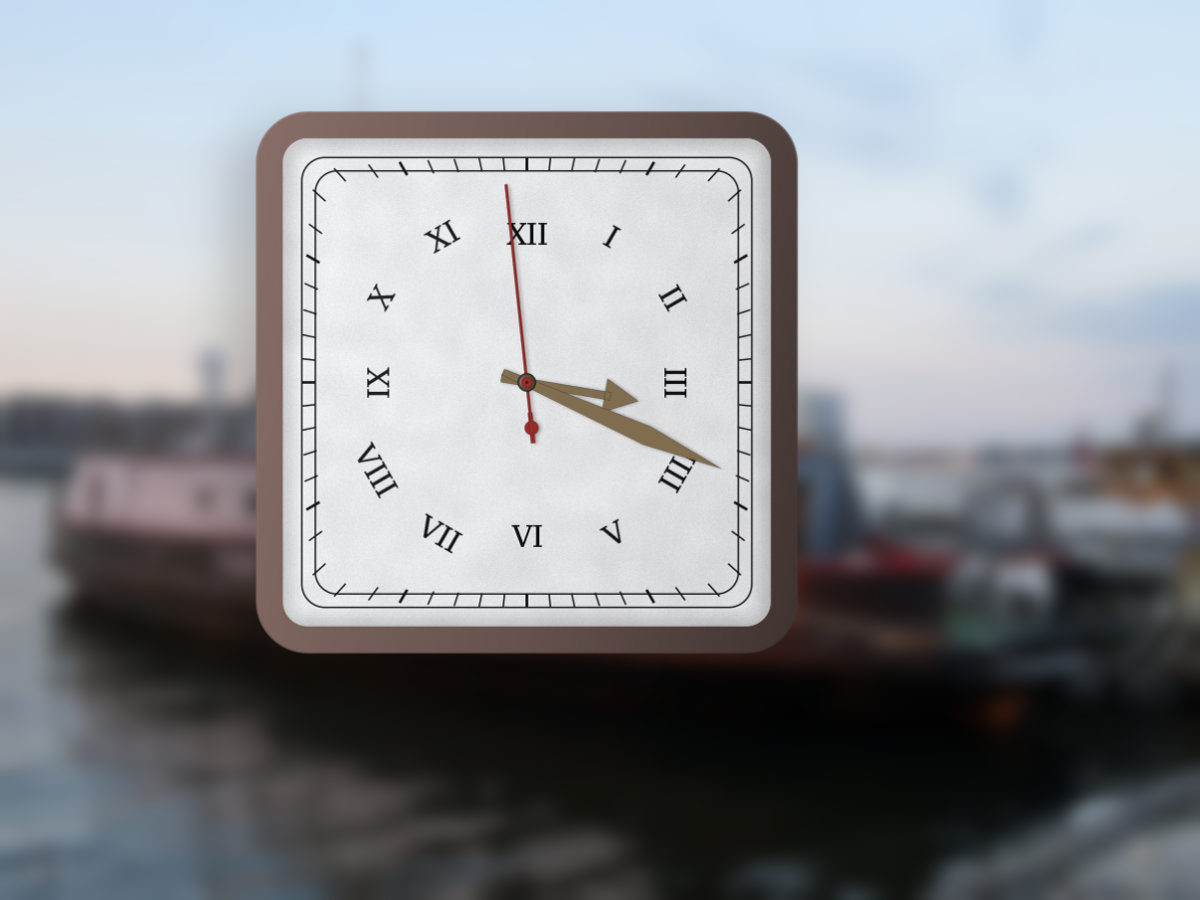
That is 3h18m59s
